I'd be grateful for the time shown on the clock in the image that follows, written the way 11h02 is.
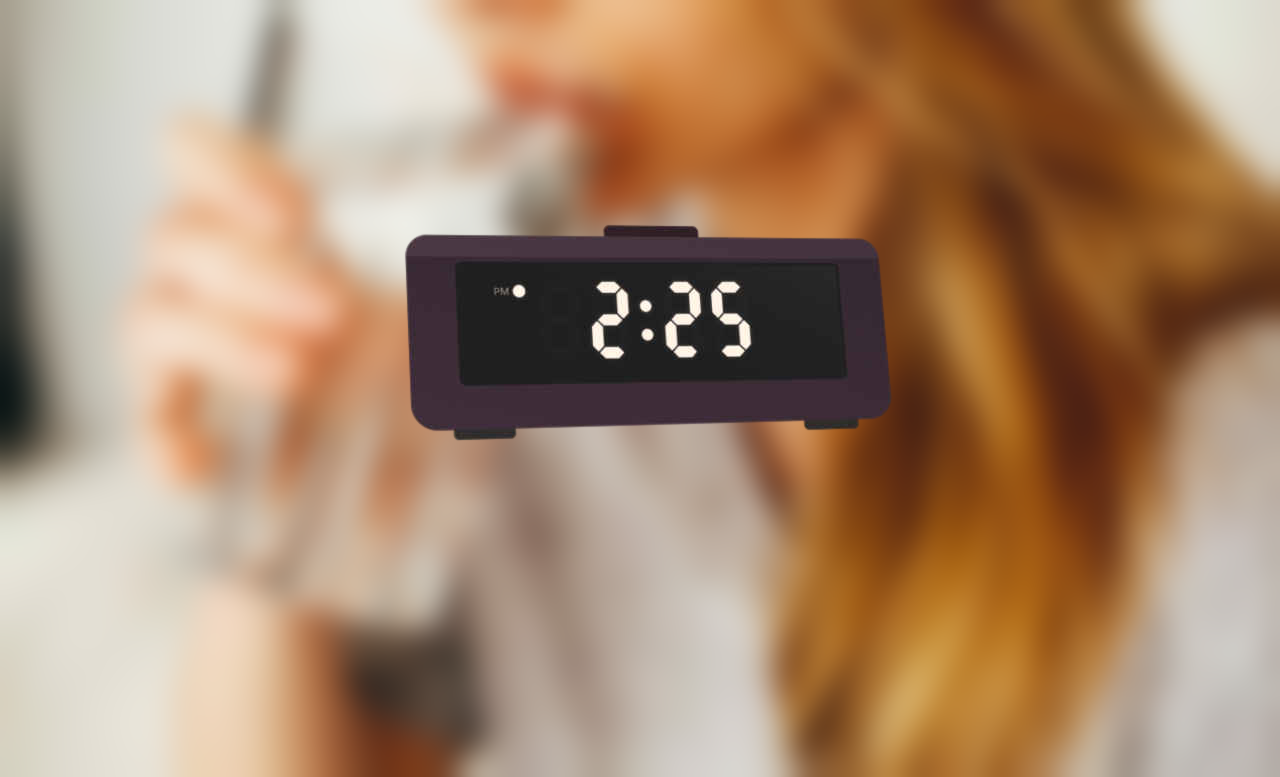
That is 2h25
